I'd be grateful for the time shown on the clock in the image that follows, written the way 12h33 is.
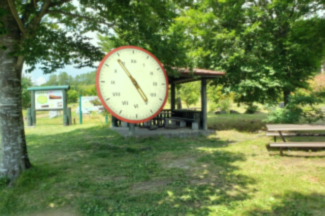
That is 4h54
